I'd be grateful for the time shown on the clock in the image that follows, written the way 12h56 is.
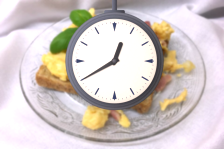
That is 12h40
